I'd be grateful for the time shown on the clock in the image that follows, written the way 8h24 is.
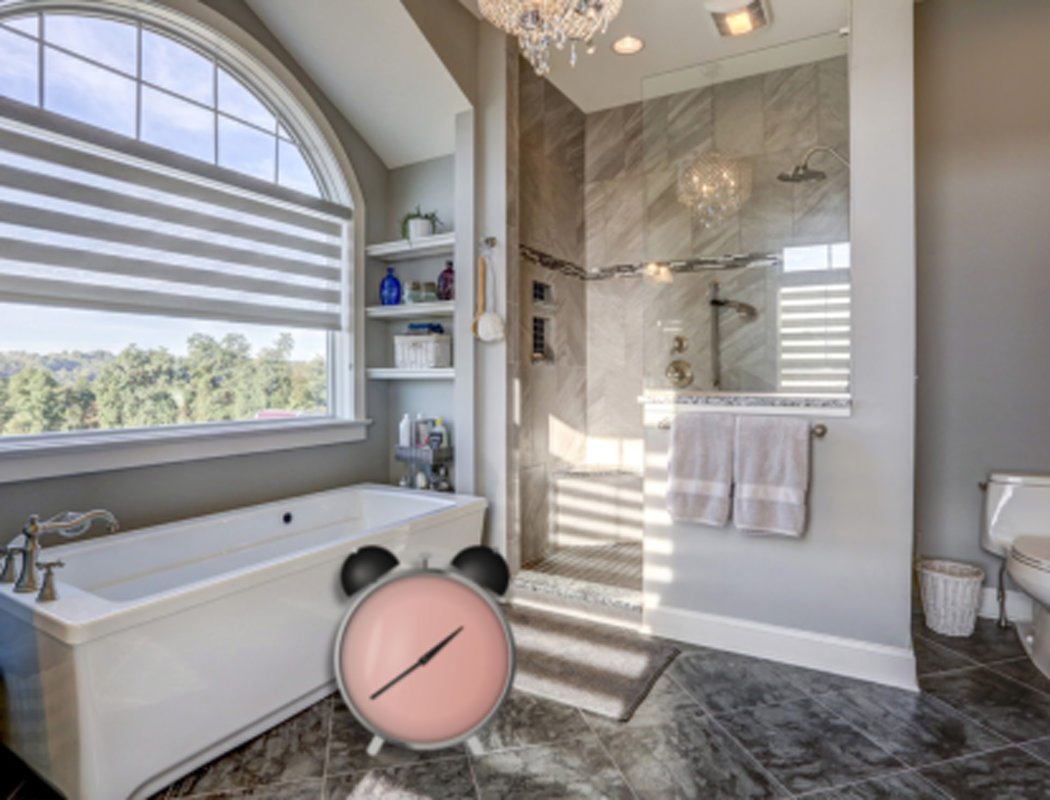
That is 1h39
